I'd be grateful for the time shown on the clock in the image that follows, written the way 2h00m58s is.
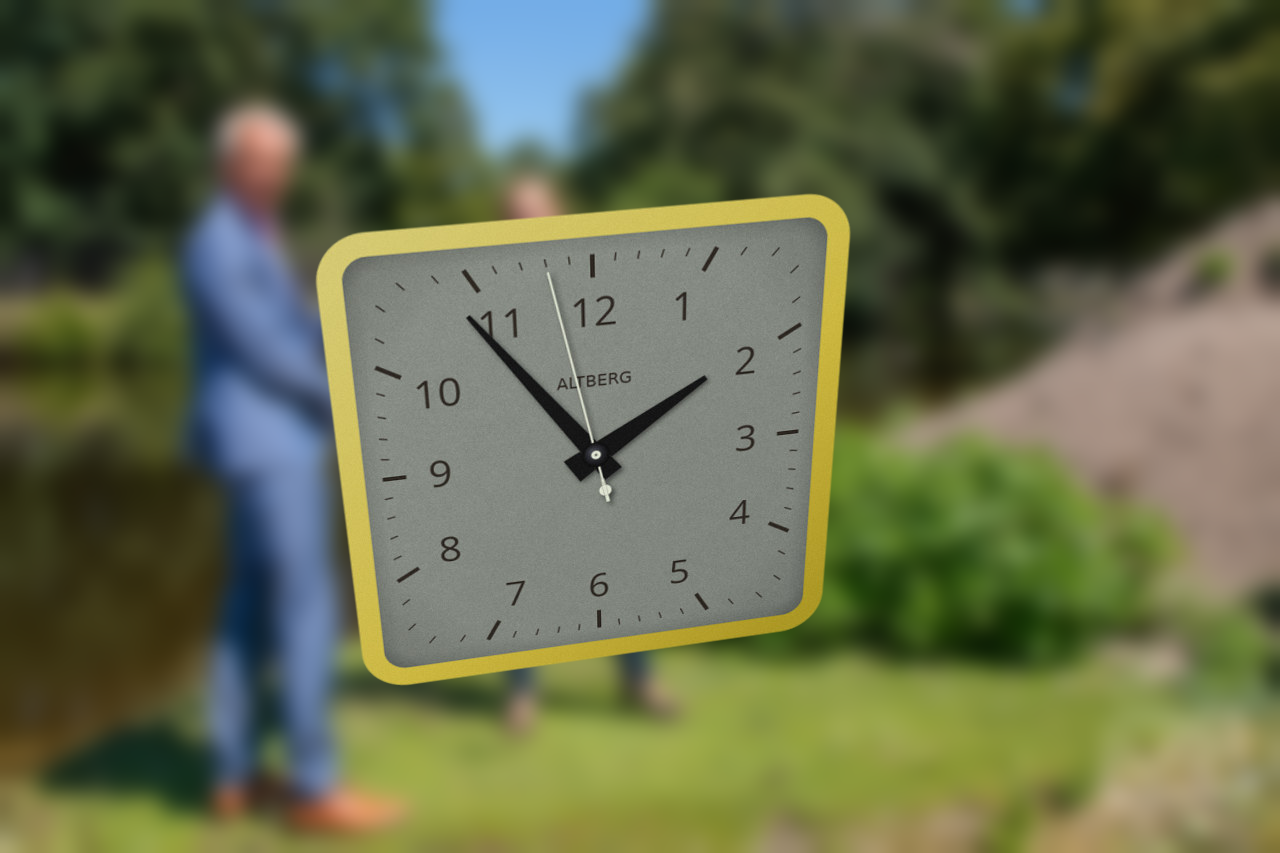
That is 1h53m58s
